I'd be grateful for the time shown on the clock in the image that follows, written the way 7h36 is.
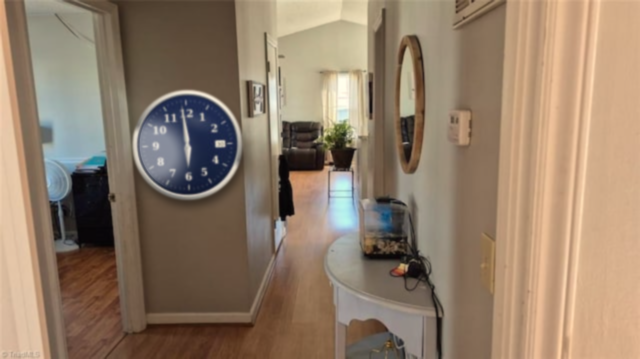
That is 5h59
